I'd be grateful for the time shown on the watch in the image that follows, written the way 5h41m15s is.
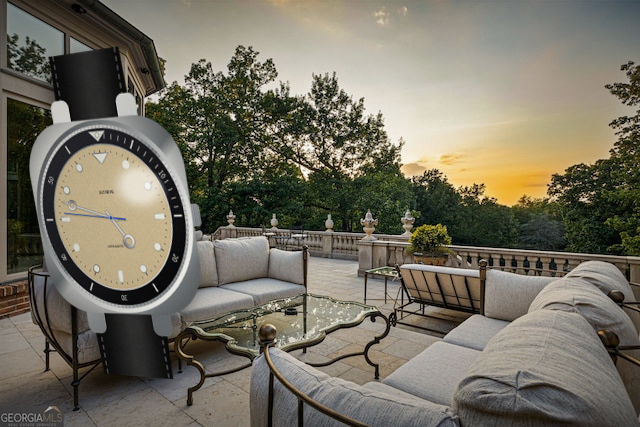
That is 4h47m46s
